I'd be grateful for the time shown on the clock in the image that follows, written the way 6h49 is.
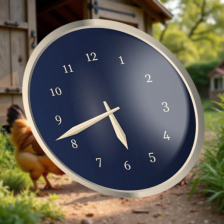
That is 5h42
